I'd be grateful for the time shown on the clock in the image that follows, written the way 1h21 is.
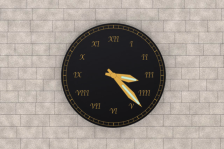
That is 3h23
